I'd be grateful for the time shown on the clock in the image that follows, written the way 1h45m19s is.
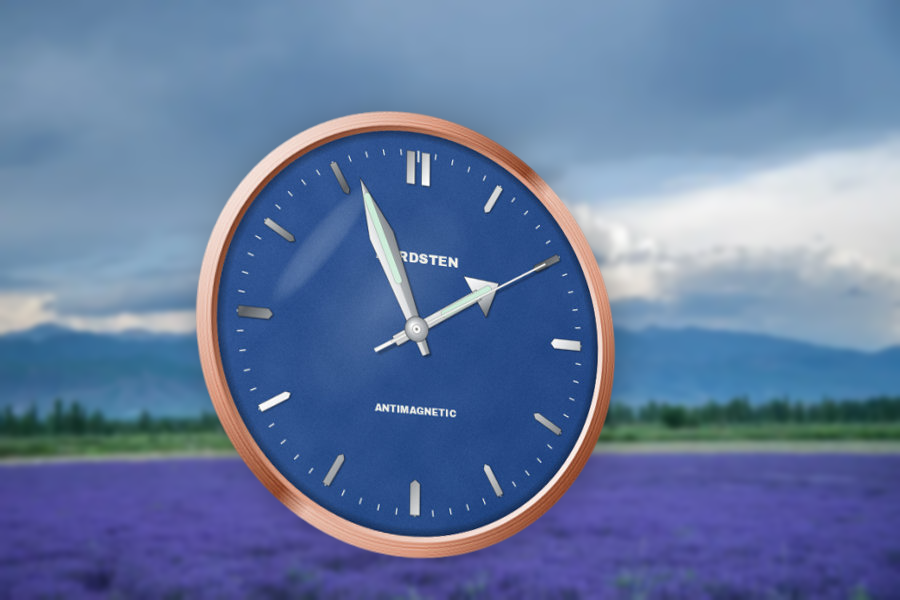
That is 1h56m10s
